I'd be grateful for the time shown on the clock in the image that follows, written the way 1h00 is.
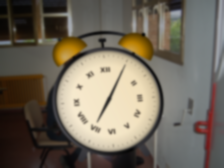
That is 7h05
